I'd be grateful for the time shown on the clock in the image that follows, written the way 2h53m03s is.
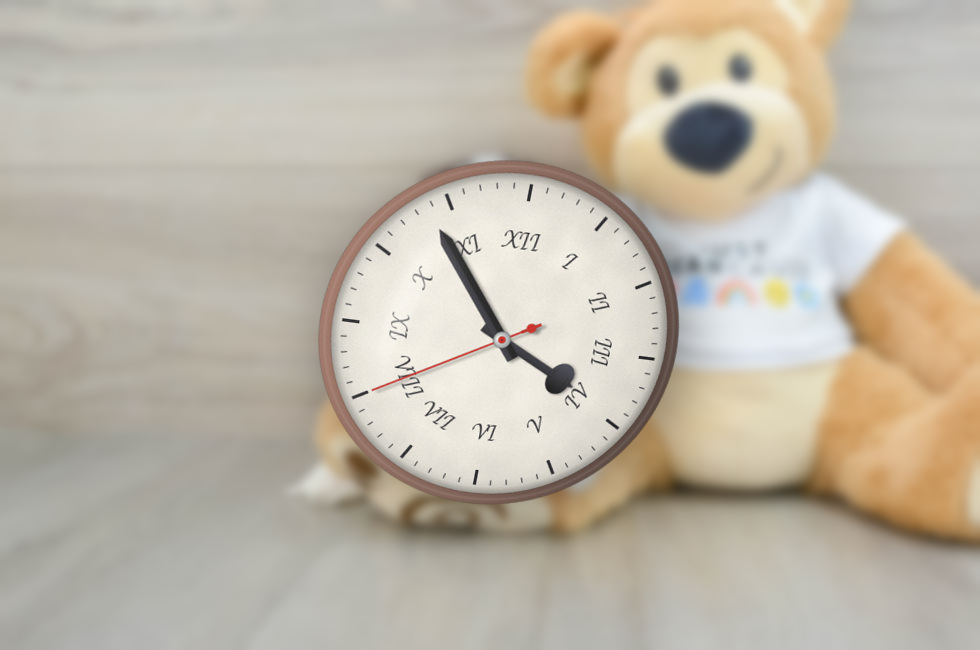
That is 3h53m40s
